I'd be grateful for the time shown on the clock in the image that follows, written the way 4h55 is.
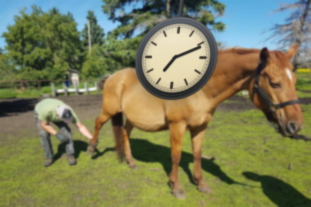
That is 7h11
